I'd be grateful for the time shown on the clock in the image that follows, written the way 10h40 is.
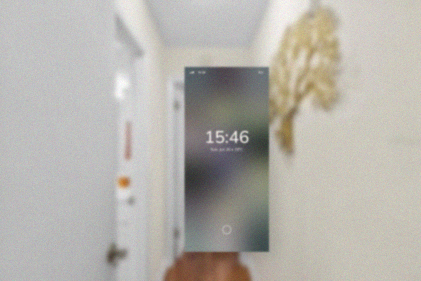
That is 15h46
